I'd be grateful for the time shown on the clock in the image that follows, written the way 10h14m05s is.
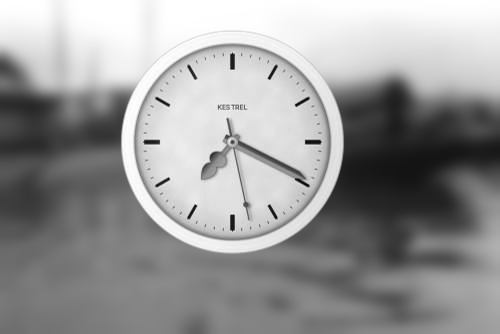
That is 7h19m28s
